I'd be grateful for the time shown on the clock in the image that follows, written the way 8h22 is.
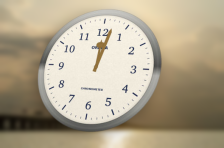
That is 12h02
